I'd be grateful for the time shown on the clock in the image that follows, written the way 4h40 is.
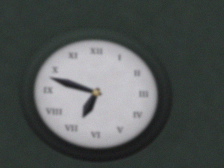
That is 6h48
